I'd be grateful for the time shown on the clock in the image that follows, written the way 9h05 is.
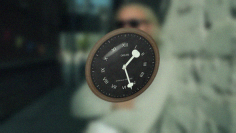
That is 1h27
